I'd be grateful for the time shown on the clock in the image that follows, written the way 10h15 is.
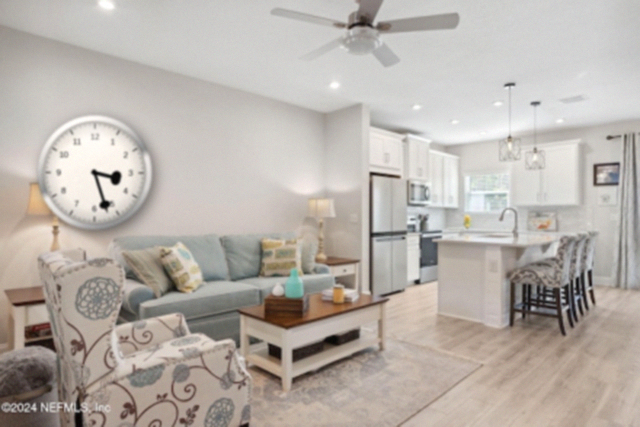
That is 3h27
